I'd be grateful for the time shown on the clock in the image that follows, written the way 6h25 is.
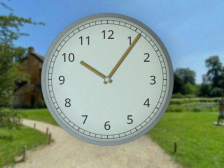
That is 10h06
